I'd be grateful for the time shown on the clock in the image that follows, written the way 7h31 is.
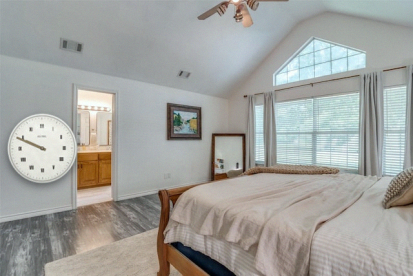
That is 9h49
